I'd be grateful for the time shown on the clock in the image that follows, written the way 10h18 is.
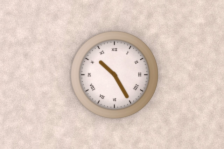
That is 10h25
